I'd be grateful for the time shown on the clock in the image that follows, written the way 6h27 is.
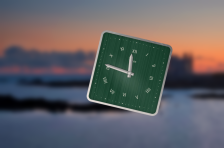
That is 11h46
